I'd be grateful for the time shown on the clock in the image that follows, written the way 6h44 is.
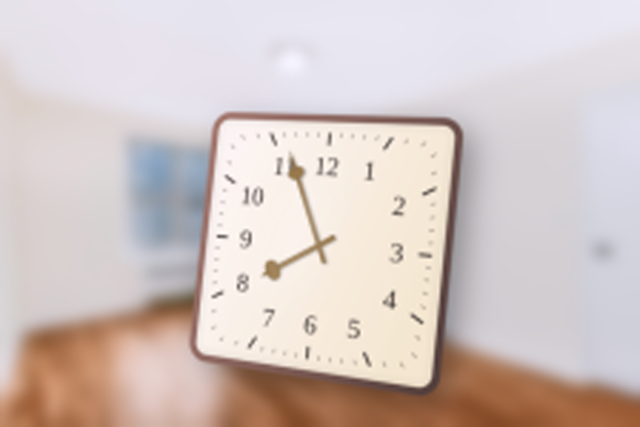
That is 7h56
